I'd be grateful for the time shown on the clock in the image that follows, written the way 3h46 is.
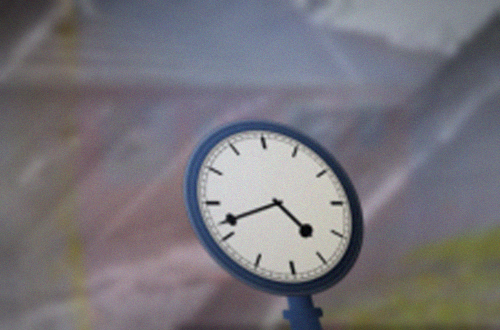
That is 4h42
